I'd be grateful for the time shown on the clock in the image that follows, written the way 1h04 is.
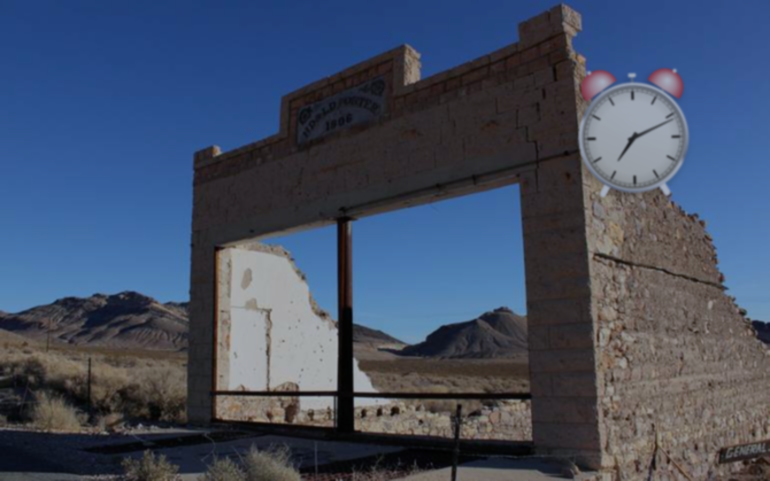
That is 7h11
